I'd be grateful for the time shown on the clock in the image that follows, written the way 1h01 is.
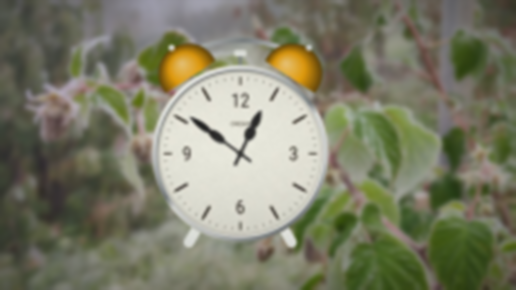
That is 12h51
